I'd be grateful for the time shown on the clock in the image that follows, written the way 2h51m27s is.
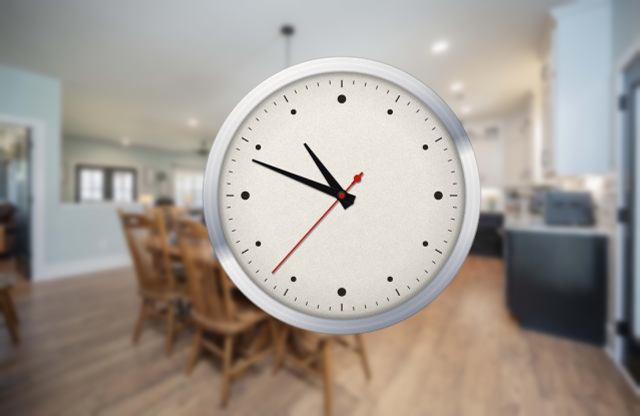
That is 10h48m37s
